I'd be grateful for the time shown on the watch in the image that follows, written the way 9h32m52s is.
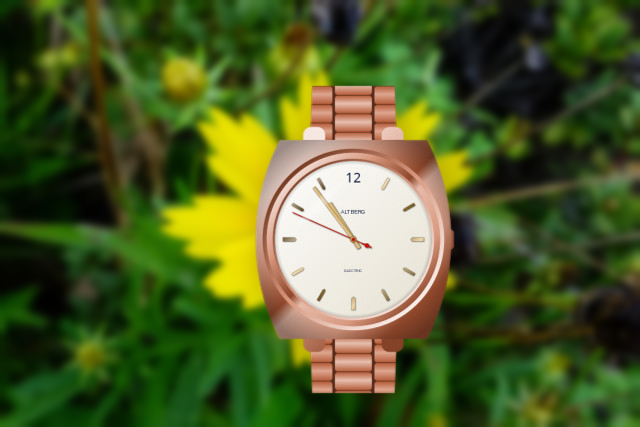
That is 10h53m49s
